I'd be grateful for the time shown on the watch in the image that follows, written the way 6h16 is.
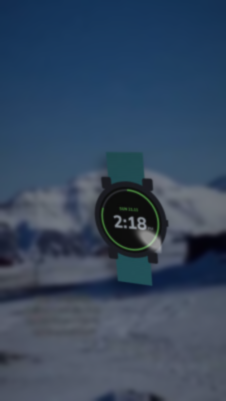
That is 2h18
